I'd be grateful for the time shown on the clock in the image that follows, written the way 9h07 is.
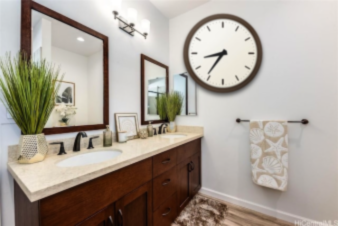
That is 8h36
